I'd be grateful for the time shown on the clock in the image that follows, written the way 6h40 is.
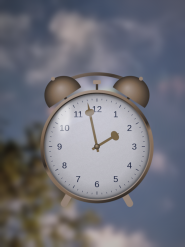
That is 1h58
